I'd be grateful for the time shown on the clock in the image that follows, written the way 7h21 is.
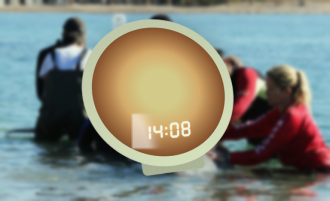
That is 14h08
